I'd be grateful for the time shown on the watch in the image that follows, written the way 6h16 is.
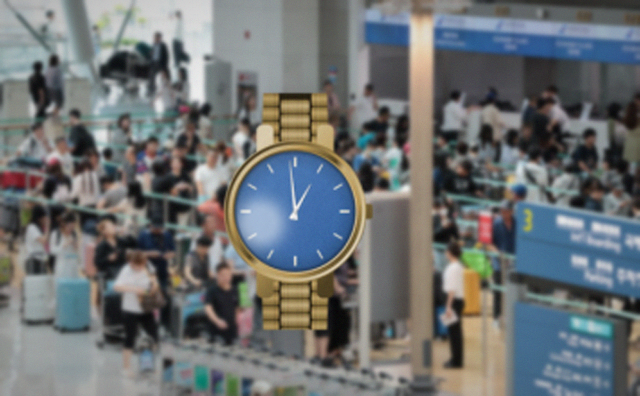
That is 12h59
